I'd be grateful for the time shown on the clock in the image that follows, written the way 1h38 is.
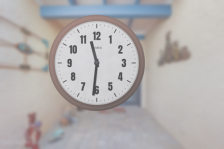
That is 11h31
